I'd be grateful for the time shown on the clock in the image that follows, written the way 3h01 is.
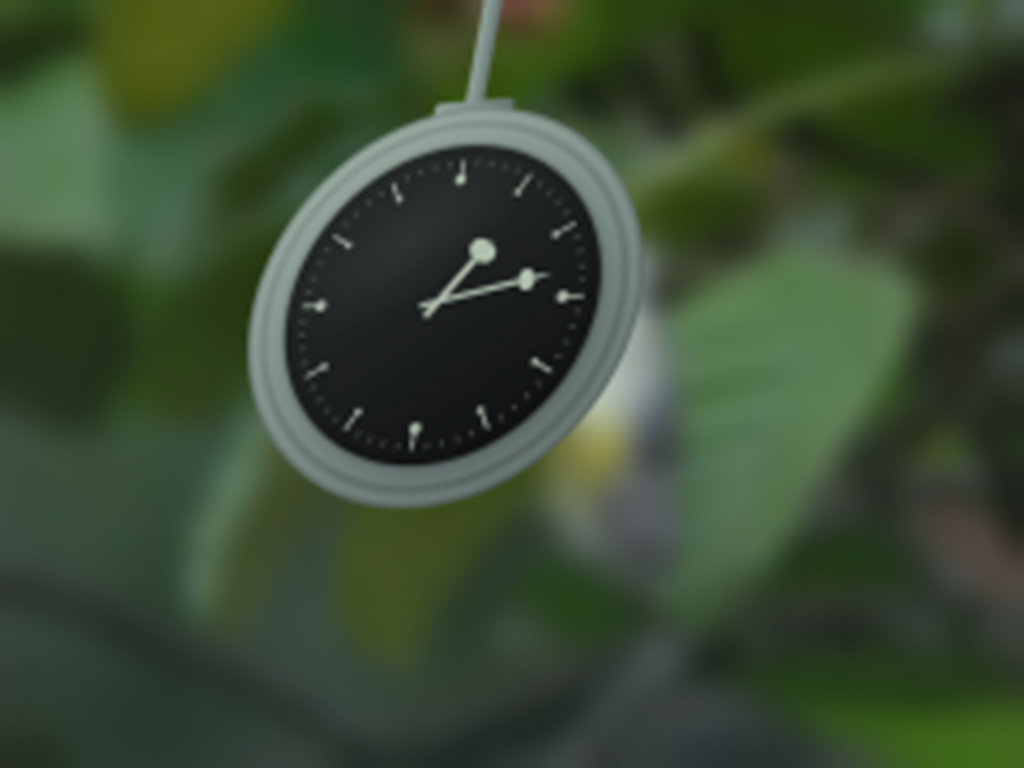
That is 1h13
